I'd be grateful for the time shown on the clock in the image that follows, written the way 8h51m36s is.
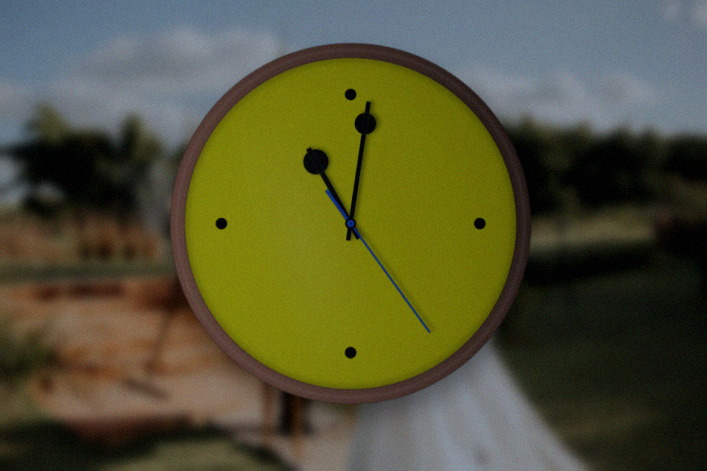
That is 11h01m24s
